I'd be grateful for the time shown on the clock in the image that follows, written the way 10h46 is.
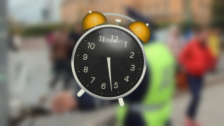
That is 5h27
